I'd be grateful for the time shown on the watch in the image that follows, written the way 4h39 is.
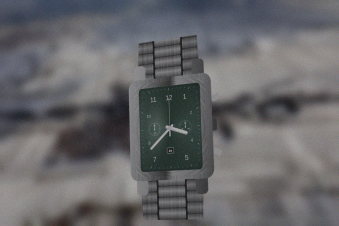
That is 3h38
